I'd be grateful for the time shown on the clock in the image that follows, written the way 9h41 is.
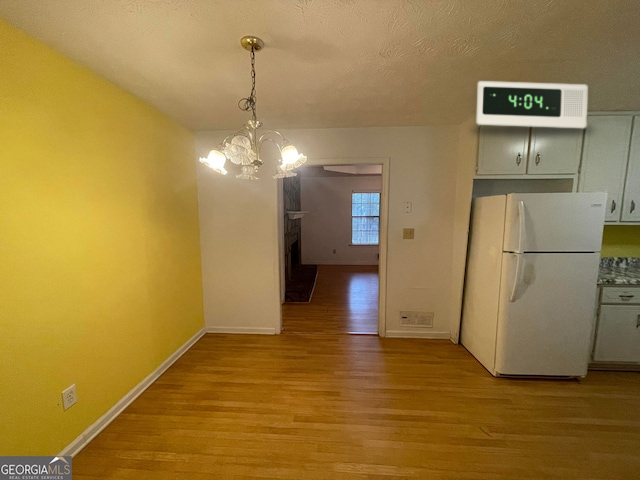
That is 4h04
